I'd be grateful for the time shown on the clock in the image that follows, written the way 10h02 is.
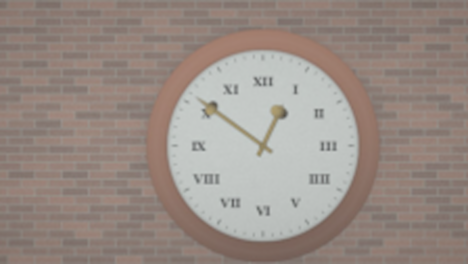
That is 12h51
